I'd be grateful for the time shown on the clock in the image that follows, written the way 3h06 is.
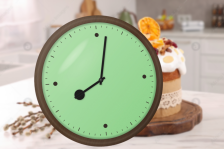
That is 8h02
